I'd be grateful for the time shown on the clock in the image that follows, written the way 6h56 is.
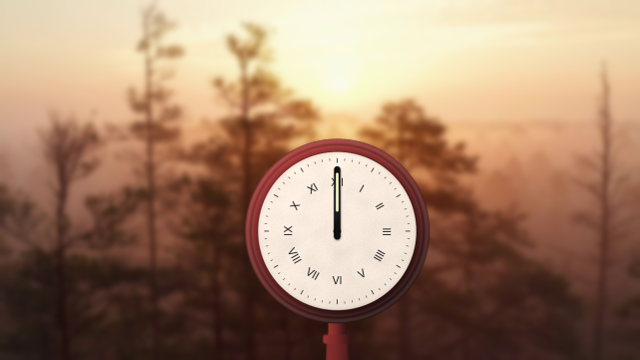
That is 12h00
